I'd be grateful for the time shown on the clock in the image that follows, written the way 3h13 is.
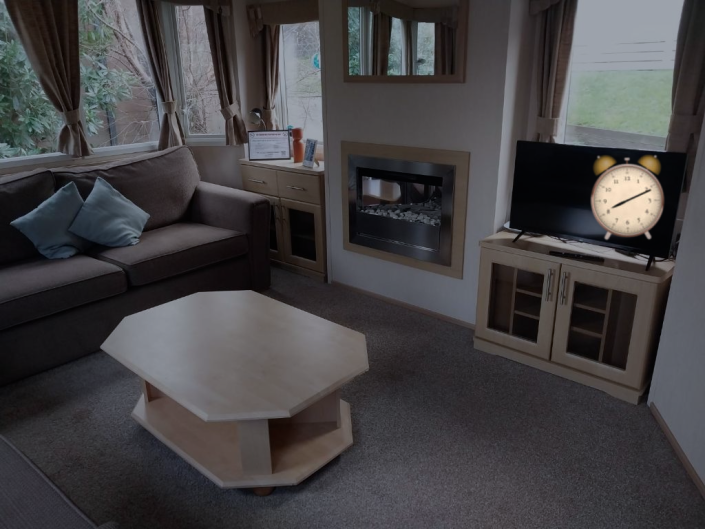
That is 8h11
